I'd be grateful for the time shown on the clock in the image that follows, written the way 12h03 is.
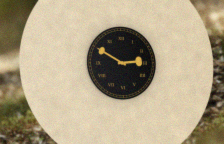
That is 2h50
